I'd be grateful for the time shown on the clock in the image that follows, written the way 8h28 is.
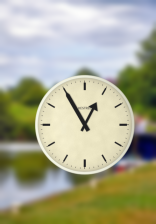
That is 12h55
